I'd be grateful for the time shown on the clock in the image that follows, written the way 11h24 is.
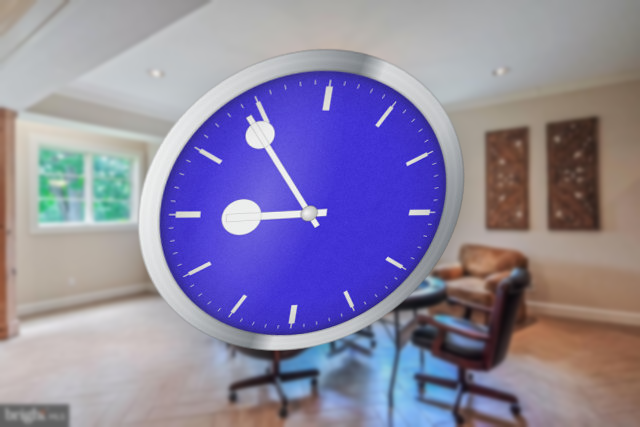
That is 8h54
